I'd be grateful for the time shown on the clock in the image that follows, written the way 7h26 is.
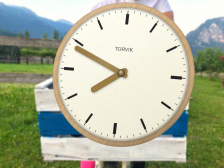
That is 7h49
